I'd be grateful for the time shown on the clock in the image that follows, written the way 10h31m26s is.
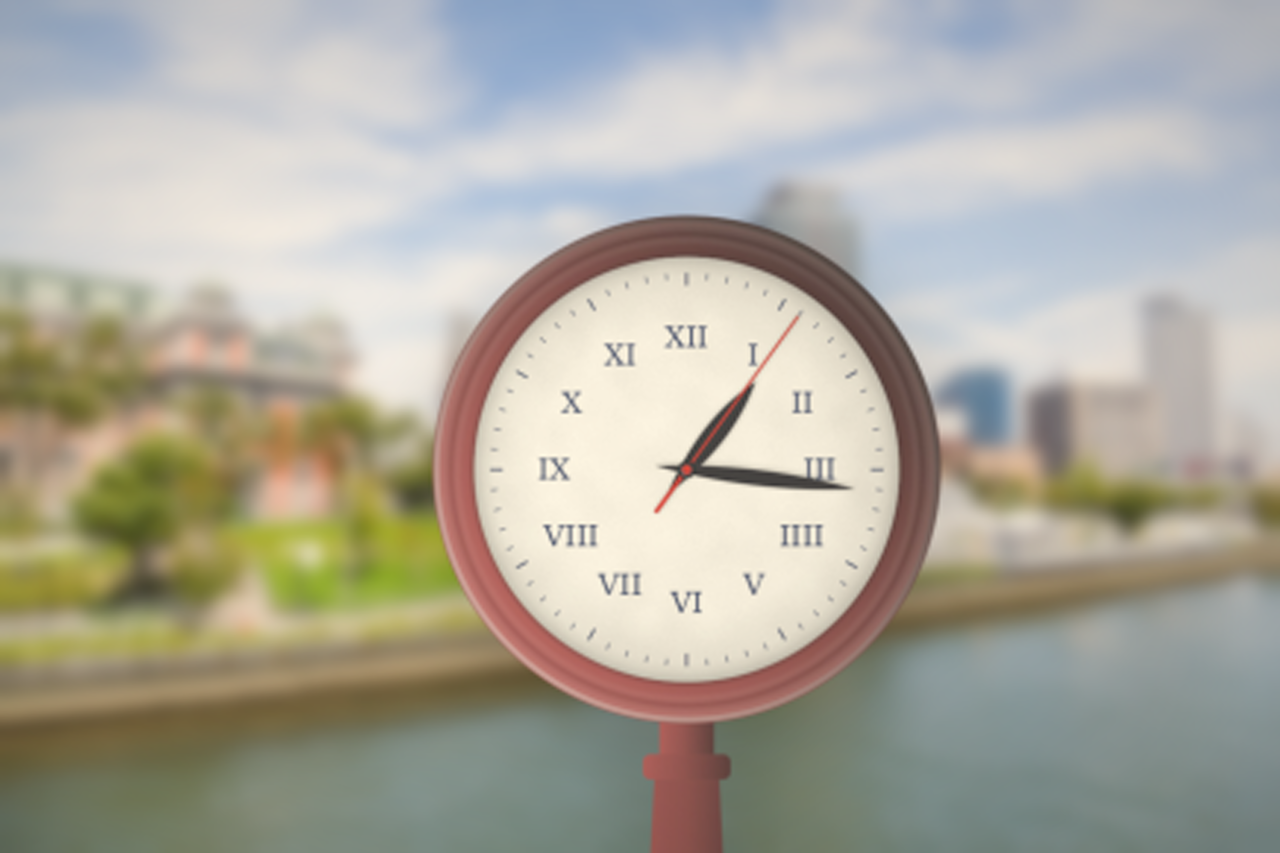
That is 1h16m06s
